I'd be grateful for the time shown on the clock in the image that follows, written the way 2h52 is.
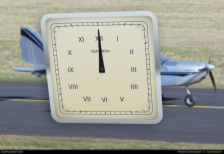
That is 12h00
